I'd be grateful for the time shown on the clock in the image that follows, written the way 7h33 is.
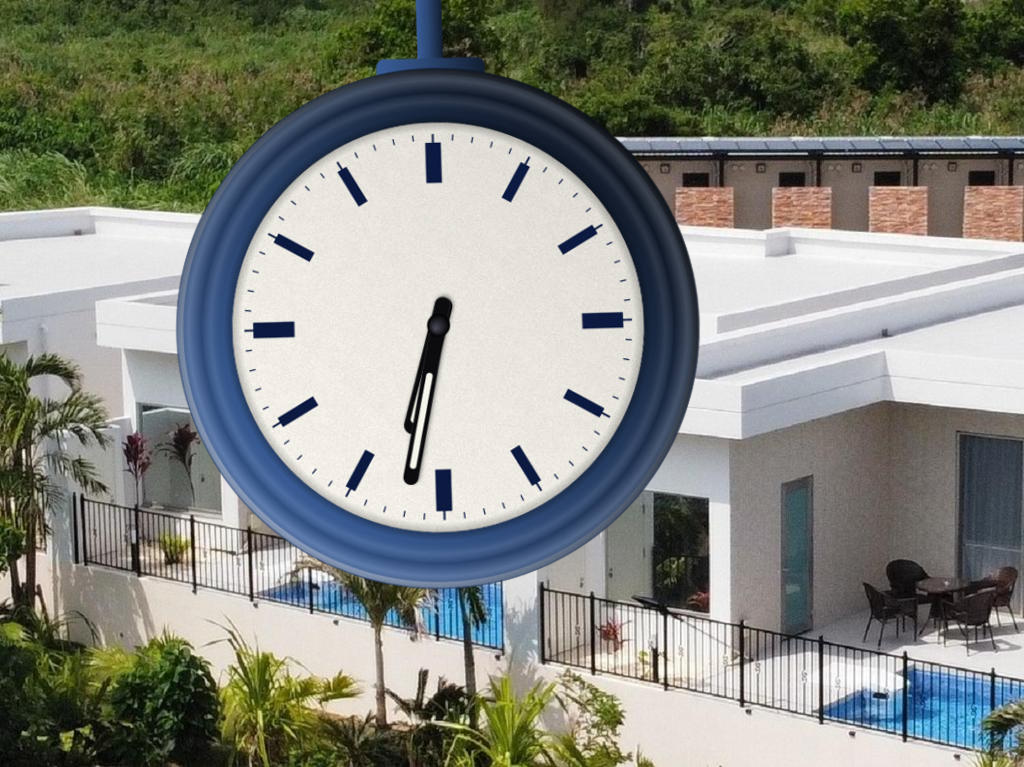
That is 6h32
